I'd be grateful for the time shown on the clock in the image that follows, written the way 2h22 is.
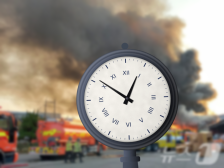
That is 12h51
